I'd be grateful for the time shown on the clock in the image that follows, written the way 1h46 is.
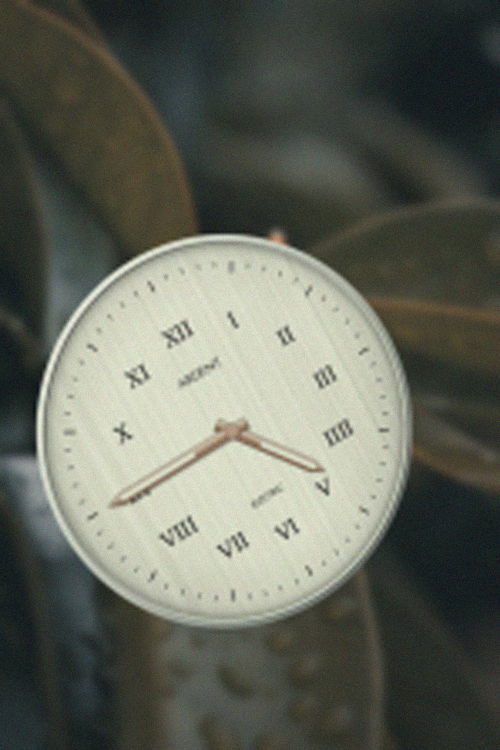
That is 4h45
